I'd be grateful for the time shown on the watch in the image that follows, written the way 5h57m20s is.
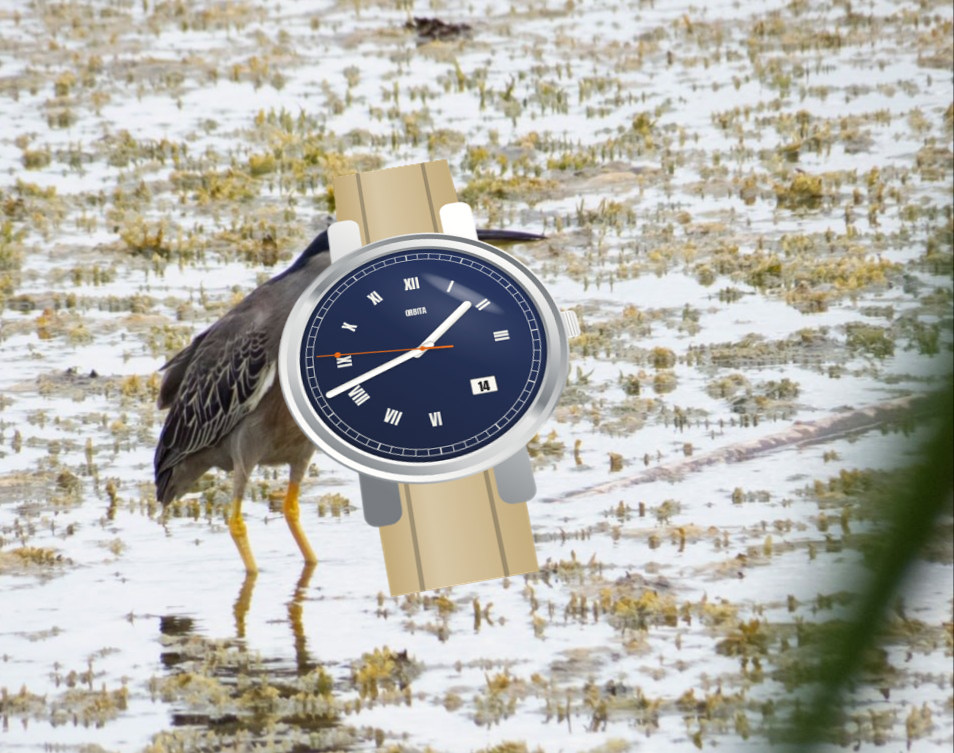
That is 1h41m46s
